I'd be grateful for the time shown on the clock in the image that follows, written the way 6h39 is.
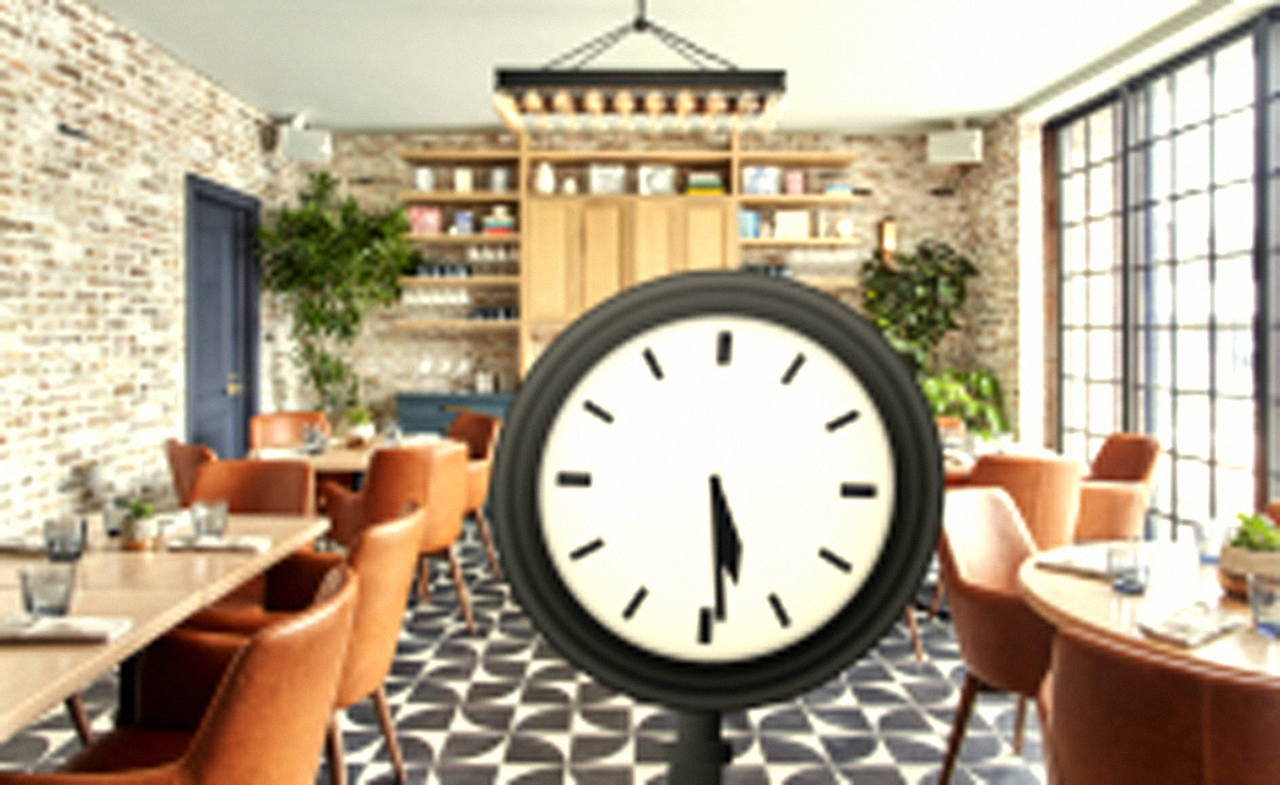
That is 5h29
